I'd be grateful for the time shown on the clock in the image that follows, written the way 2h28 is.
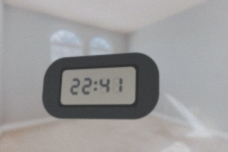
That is 22h41
